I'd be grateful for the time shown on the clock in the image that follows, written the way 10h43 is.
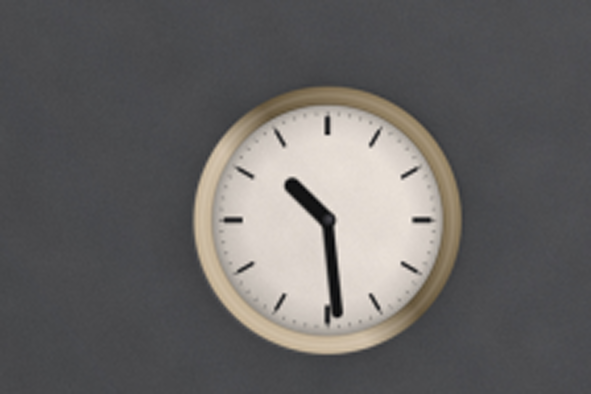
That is 10h29
